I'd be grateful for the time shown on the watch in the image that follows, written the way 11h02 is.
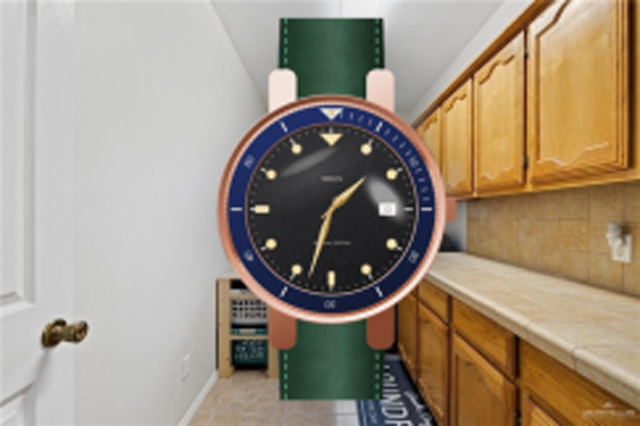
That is 1h33
